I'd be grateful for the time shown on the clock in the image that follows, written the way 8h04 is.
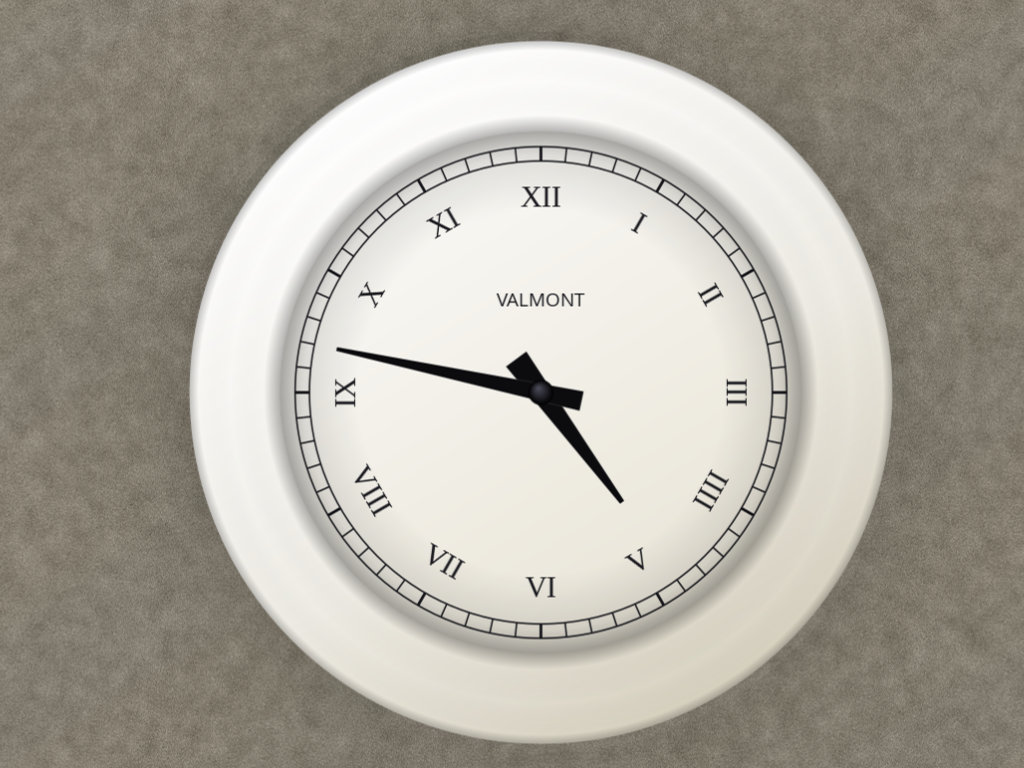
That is 4h47
